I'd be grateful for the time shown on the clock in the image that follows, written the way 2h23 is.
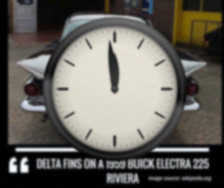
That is 11h59
